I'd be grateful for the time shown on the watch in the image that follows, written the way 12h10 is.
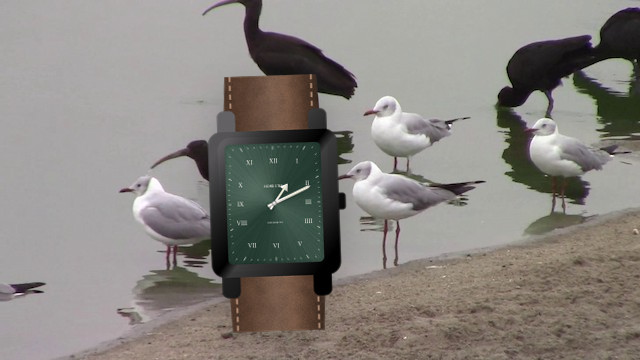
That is 1h11
